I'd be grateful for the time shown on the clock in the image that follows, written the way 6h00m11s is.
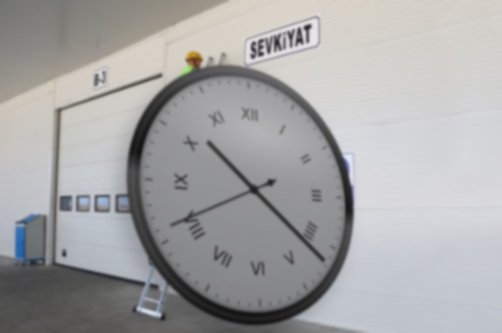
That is 10h21m41s
